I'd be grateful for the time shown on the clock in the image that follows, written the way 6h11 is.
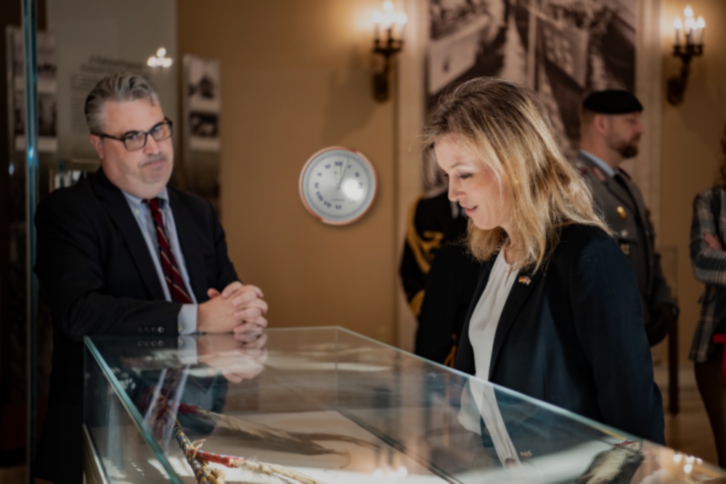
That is 12h03
